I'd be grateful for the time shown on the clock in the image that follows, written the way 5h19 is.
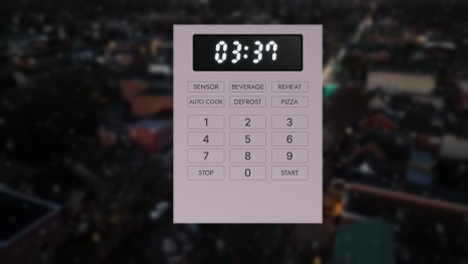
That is 3h37
